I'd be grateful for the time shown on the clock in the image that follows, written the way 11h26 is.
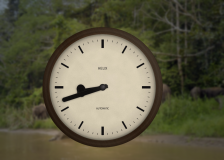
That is 8h42
